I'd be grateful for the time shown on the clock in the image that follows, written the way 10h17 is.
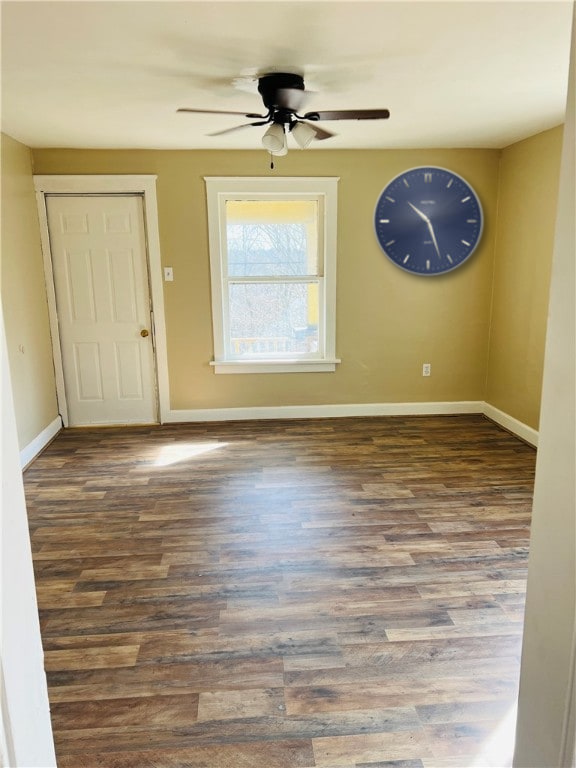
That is 10h27
